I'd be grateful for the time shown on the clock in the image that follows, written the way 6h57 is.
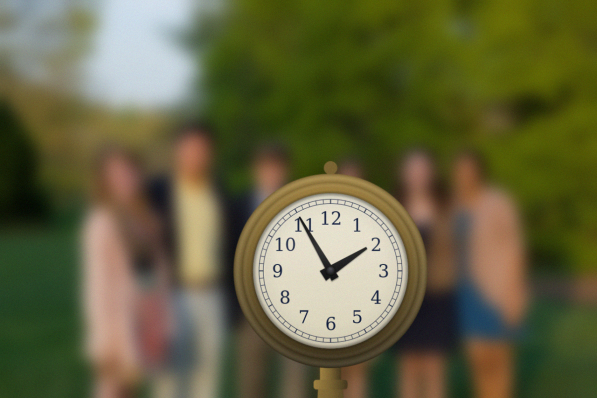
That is 1h55
